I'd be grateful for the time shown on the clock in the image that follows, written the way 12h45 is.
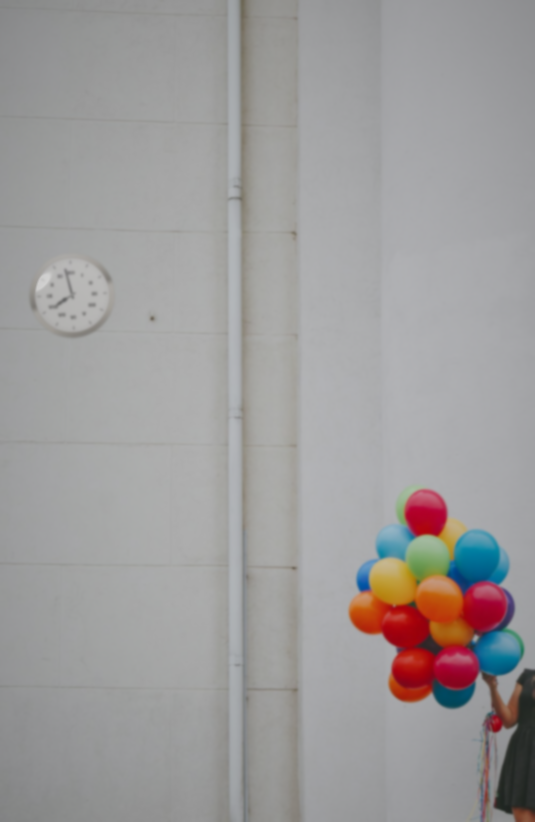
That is 7h58
